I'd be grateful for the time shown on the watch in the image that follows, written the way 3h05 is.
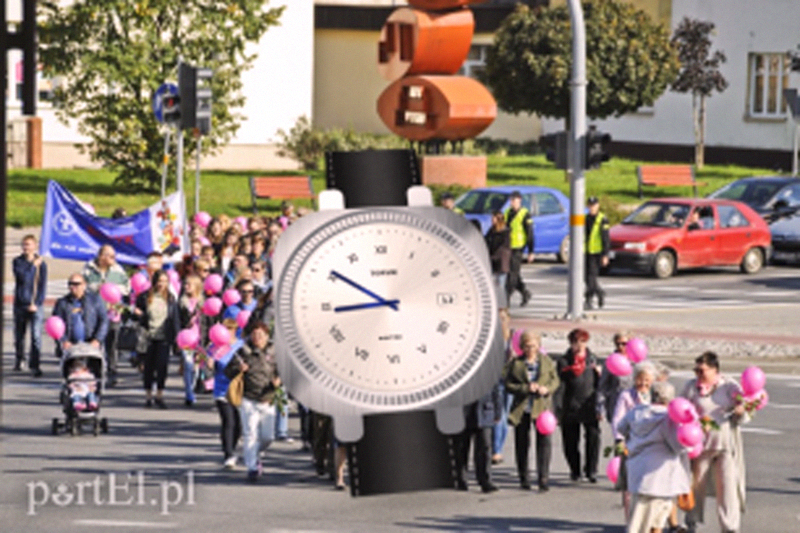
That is 8h51
